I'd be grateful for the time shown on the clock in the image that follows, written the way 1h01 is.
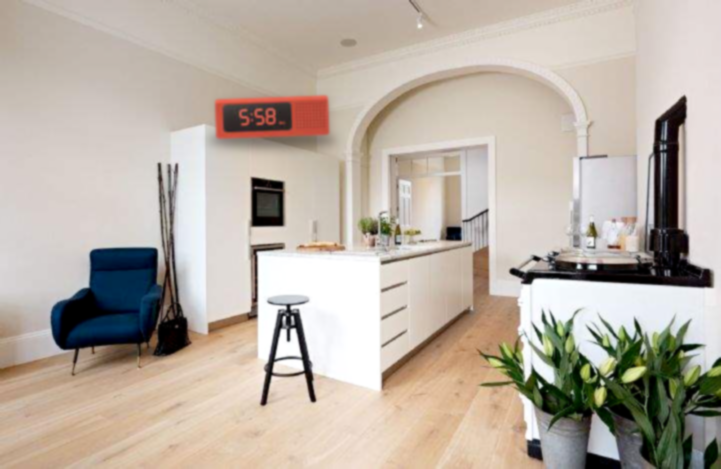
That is 5h58
